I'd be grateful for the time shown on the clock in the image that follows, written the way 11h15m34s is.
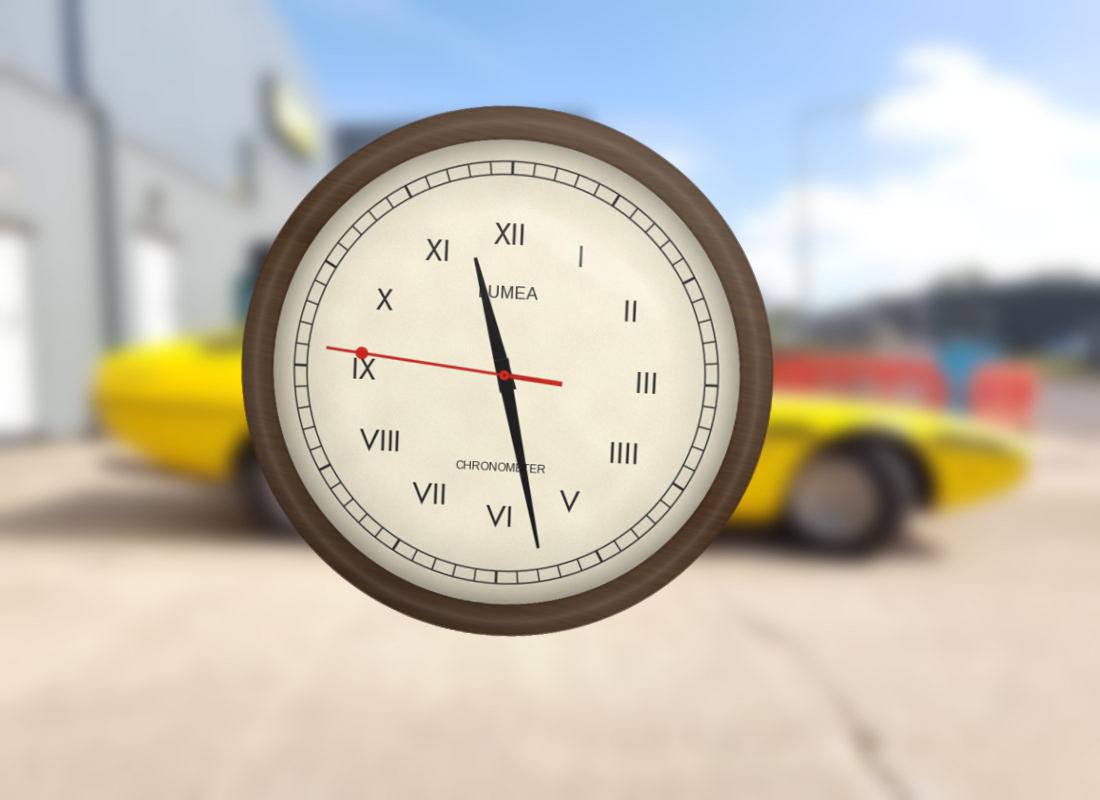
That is 11h27m46s
